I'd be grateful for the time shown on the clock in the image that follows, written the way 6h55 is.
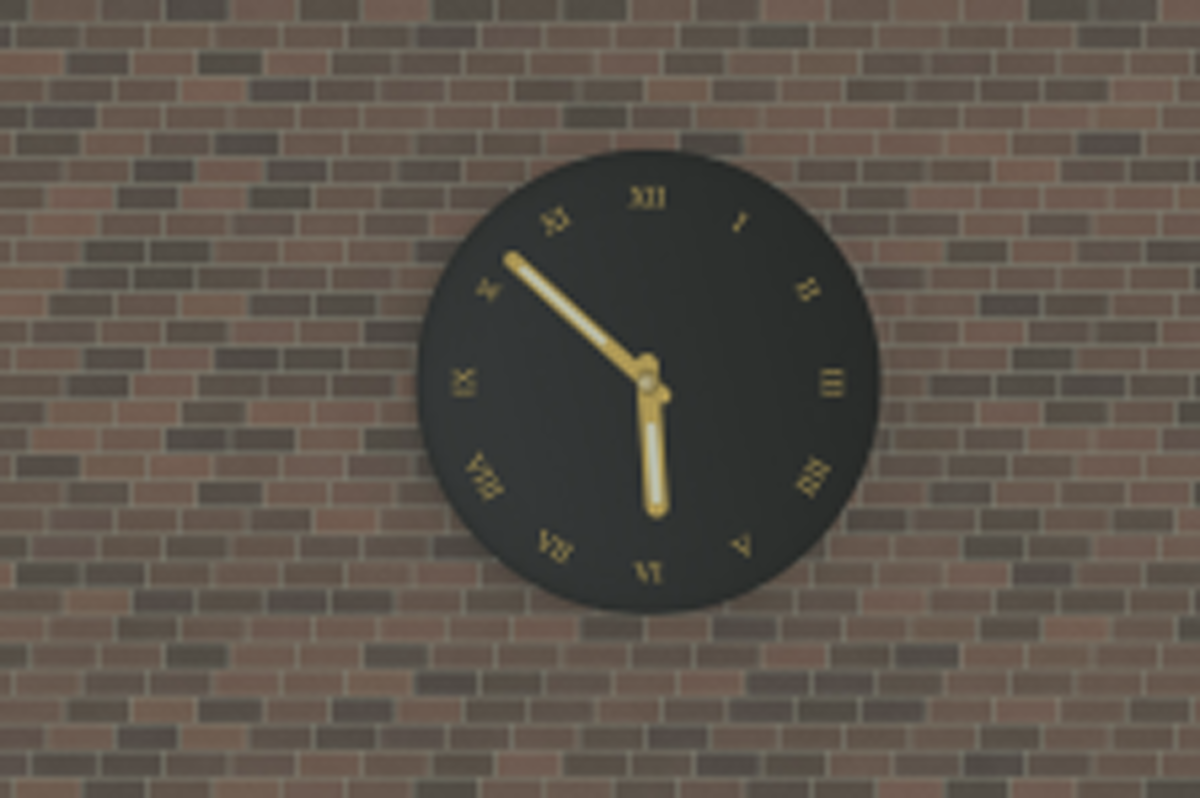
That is 5h52
